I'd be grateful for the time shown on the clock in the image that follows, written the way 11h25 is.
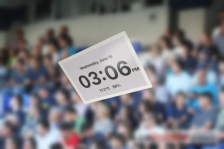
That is 3h06
